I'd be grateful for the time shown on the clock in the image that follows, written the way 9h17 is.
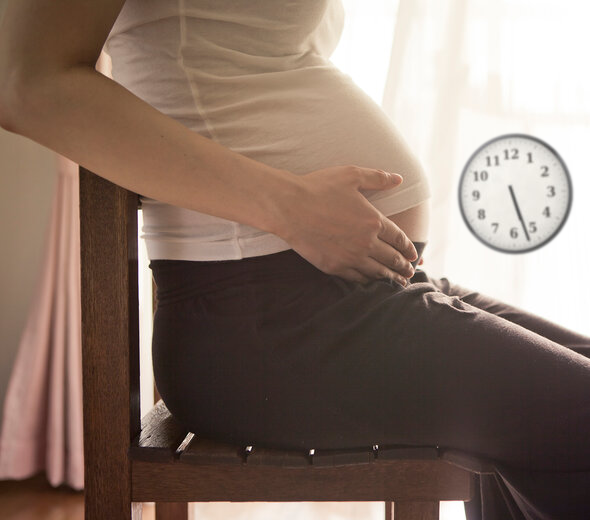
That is 5h27
